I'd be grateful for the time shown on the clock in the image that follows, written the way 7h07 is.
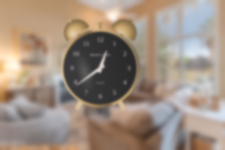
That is 12h39
